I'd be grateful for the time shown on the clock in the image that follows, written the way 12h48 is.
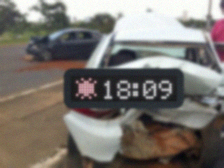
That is 18h09
